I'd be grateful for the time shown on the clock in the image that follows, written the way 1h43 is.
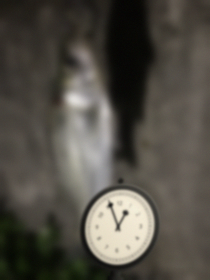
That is 12h56
